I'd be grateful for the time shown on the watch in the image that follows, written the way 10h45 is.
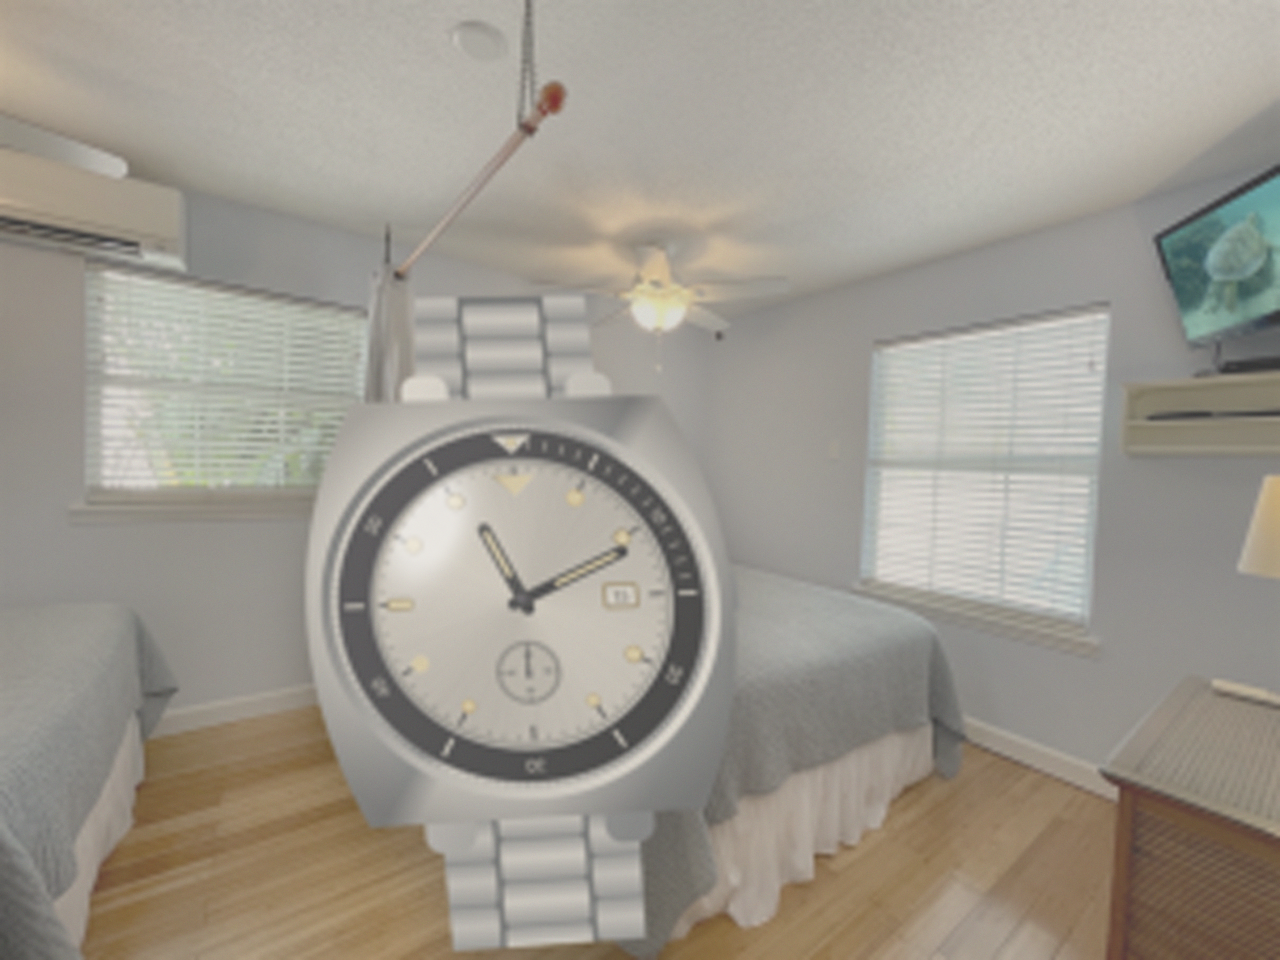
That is 11h11
